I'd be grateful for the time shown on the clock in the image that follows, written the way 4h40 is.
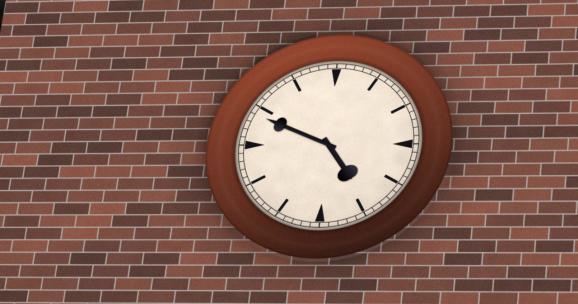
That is 4h49
